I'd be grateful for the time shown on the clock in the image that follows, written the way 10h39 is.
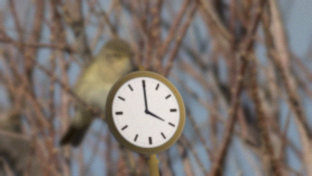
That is 4h00
